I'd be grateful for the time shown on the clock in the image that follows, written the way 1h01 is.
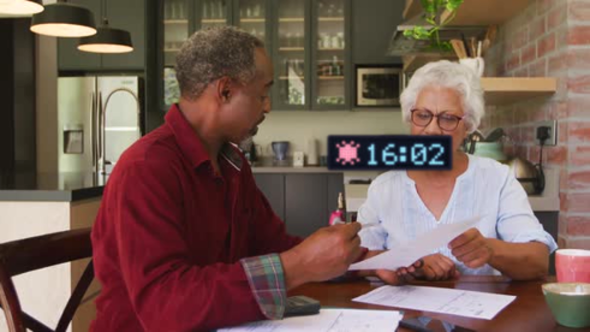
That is 16h02
